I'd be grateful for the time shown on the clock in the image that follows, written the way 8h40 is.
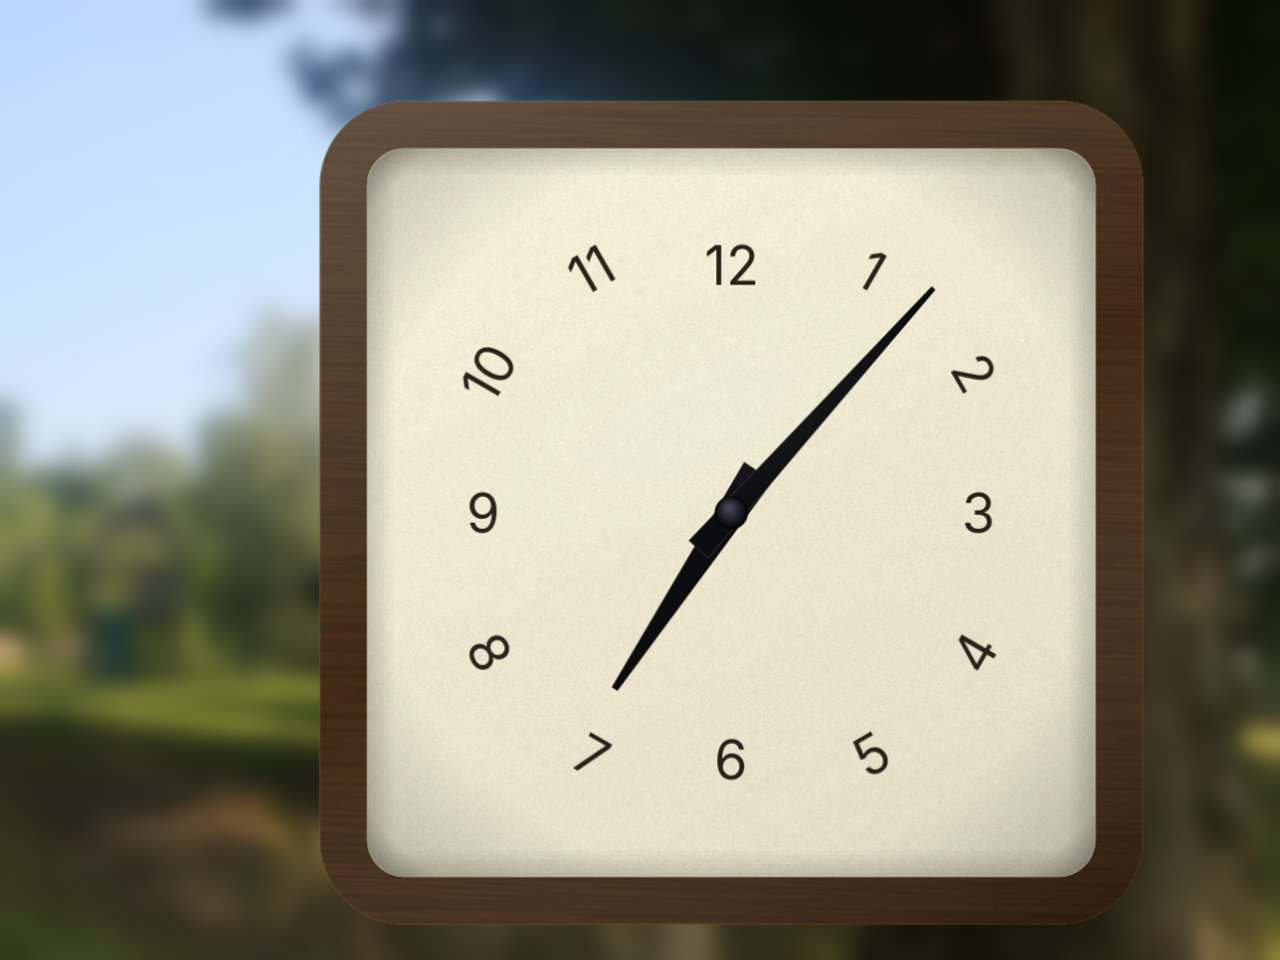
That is 7h07
